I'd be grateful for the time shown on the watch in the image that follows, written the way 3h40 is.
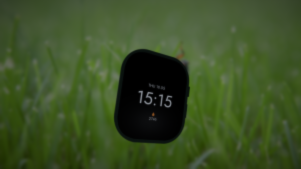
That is 15h15
